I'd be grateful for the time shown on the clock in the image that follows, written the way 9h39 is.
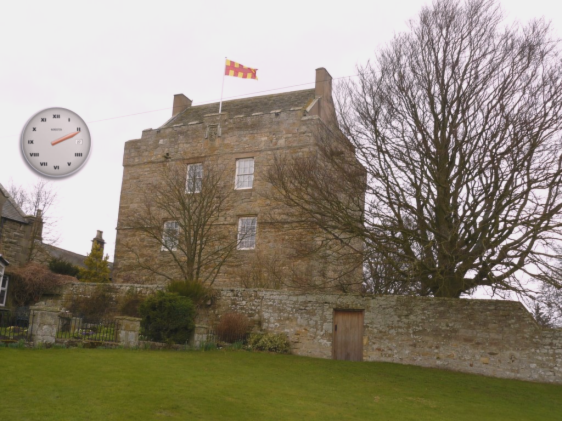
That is 2h11
